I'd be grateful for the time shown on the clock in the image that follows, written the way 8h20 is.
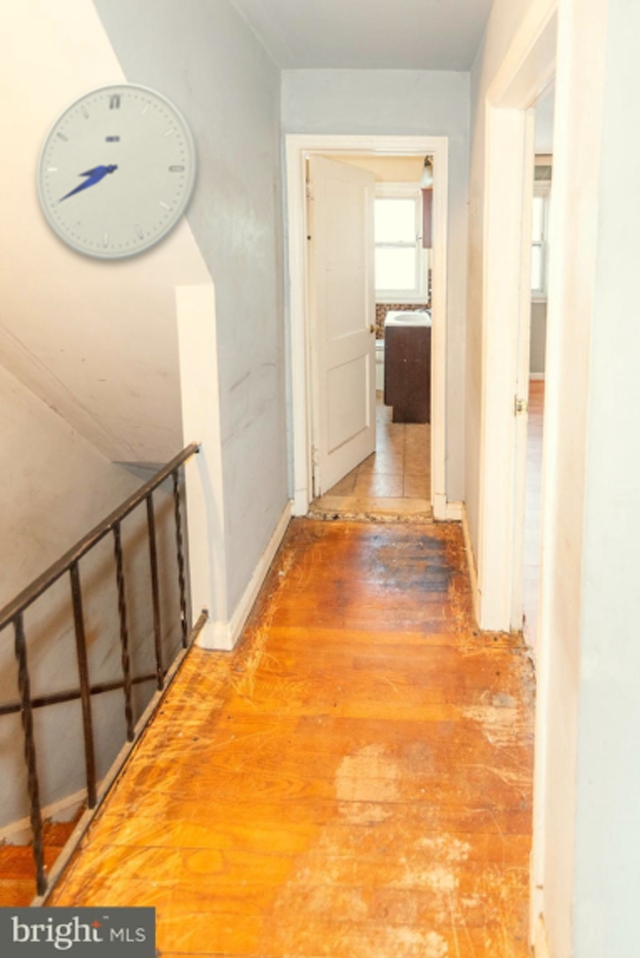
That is 8h40
